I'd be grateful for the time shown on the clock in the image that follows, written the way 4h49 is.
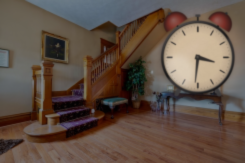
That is 3h31
